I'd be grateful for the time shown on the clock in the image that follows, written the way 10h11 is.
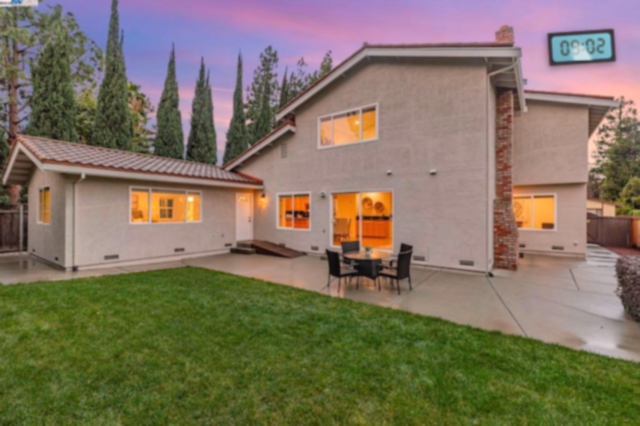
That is 9h02
